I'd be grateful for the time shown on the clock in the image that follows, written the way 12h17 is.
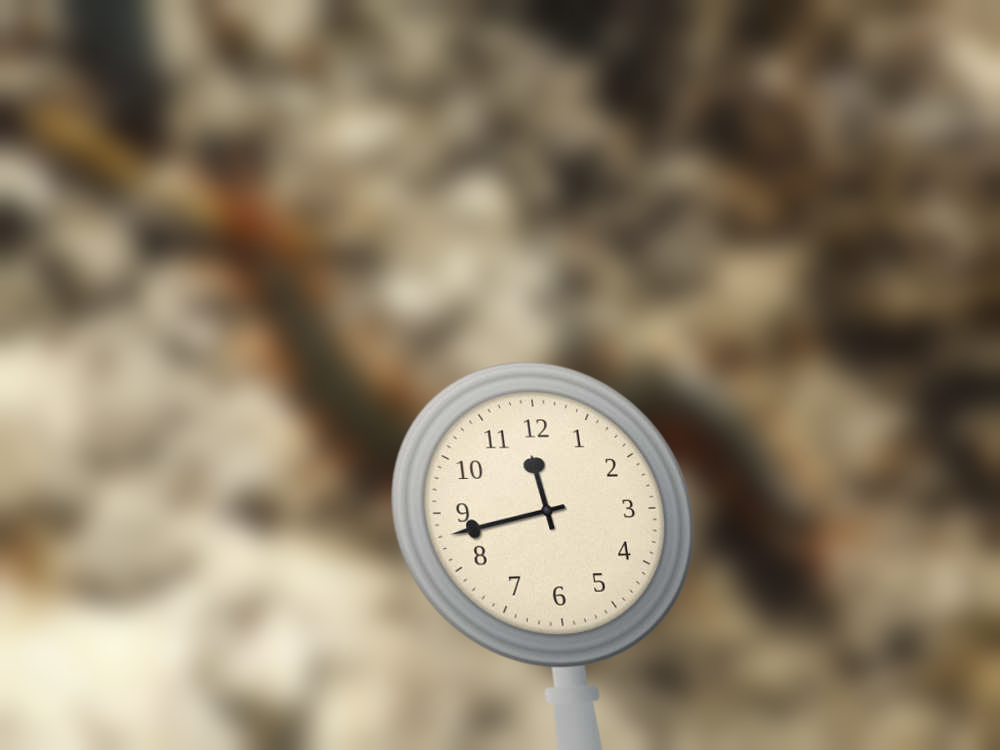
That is 11h43
